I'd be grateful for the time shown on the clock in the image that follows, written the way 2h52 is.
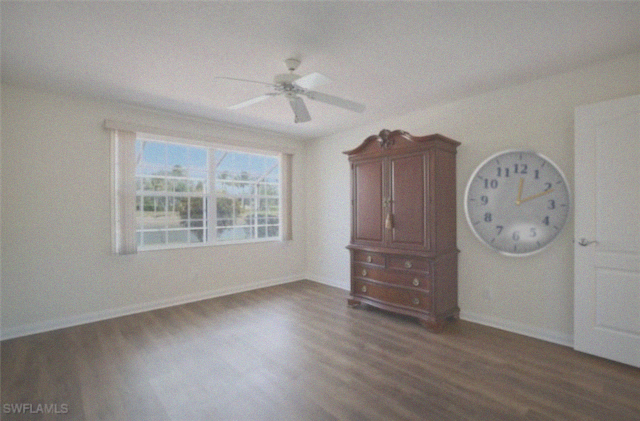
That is 12h11
